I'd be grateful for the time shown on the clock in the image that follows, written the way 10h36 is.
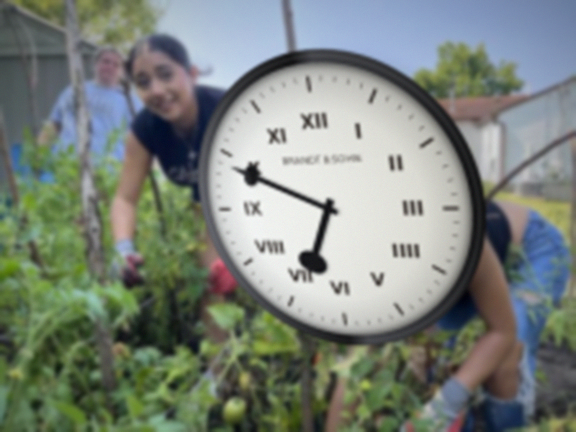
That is 6h49
